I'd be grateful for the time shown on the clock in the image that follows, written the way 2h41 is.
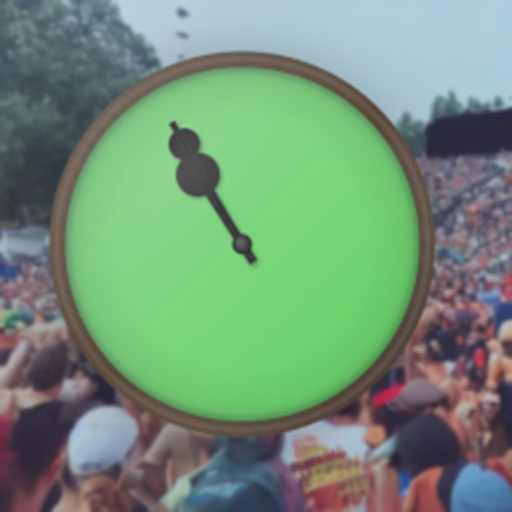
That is 10h55
